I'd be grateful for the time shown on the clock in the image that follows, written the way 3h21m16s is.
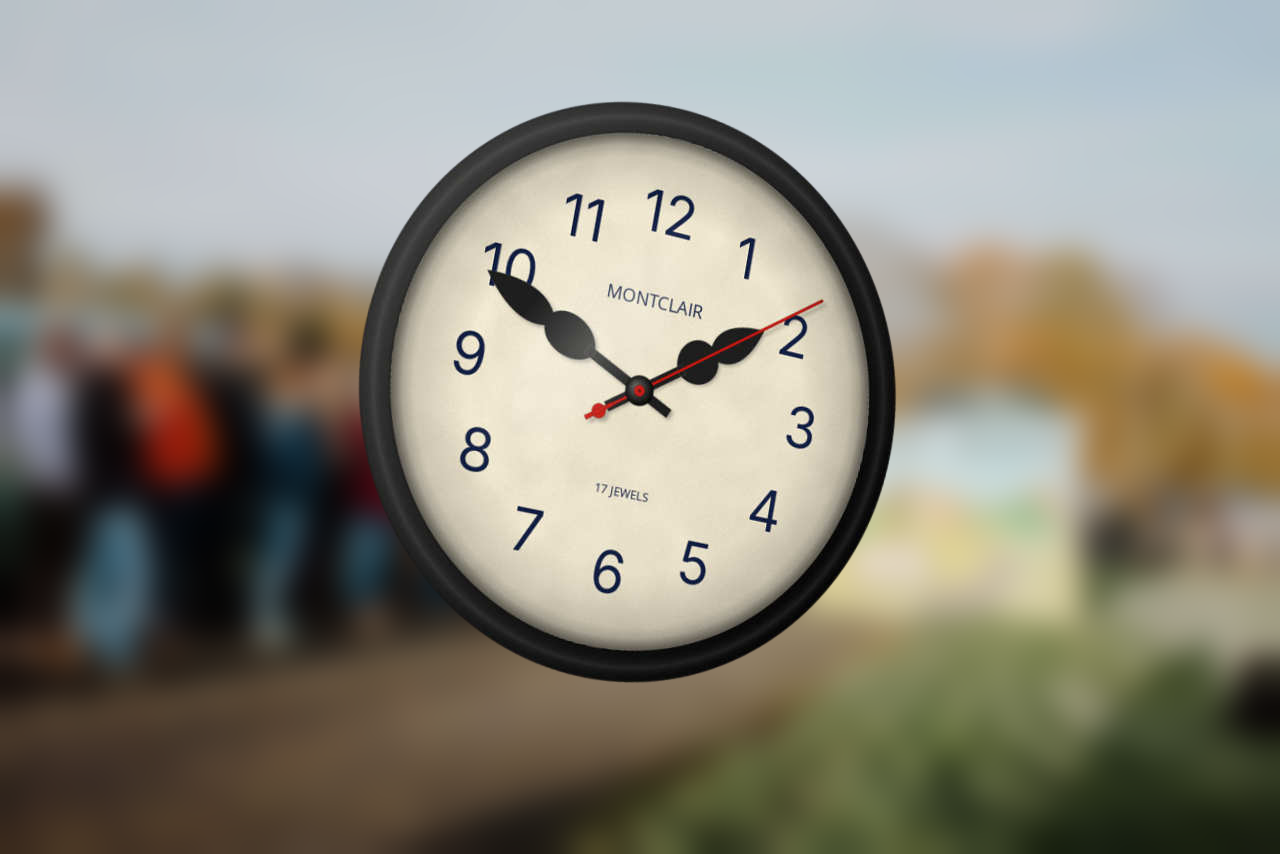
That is 1h49m09s
